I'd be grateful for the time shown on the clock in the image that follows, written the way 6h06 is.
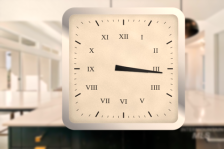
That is 3h16
